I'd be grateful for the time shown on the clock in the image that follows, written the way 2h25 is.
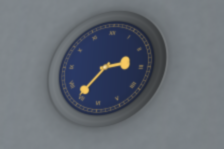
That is 2h36
